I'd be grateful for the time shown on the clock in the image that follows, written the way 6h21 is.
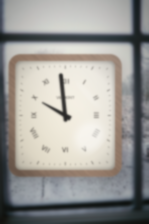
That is 9h59
